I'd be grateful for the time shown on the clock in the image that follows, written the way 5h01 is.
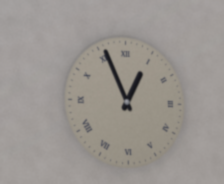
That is 12h56
